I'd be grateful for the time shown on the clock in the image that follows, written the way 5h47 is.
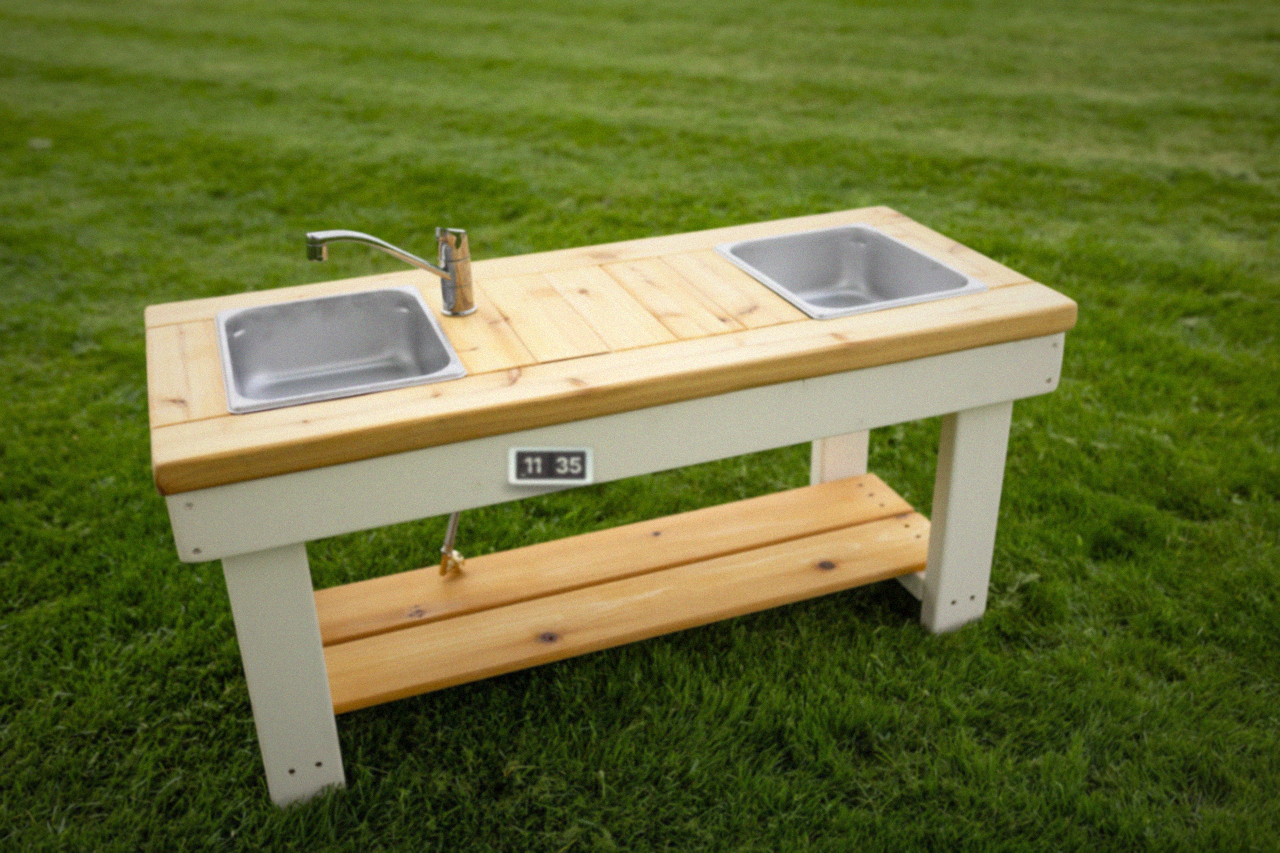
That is 11h35
